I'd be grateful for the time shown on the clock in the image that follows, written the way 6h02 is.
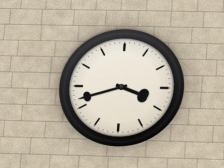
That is 3h42
